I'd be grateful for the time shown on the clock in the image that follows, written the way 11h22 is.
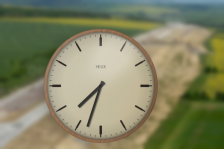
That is 7h33
